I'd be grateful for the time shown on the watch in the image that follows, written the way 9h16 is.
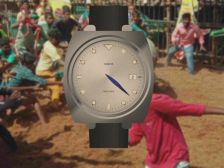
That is 4h22
